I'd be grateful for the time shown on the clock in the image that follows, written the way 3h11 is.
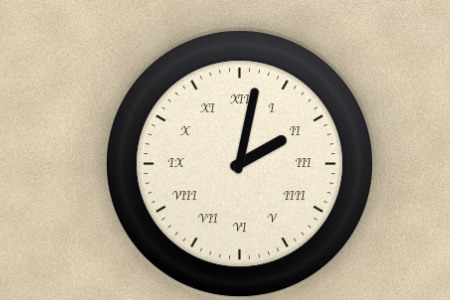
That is 2h02
